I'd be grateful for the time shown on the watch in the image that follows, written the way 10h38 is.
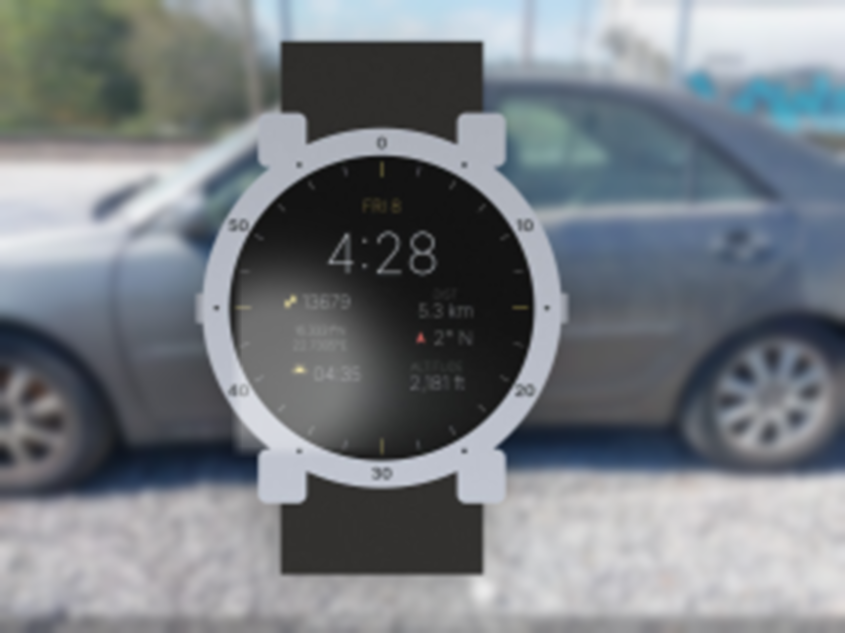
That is 4h28
